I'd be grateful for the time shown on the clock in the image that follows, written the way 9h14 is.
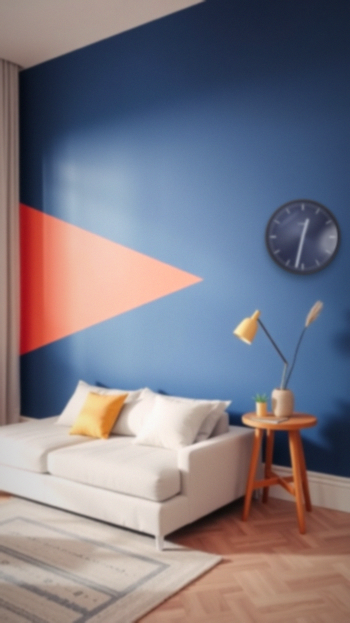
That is 12h32
